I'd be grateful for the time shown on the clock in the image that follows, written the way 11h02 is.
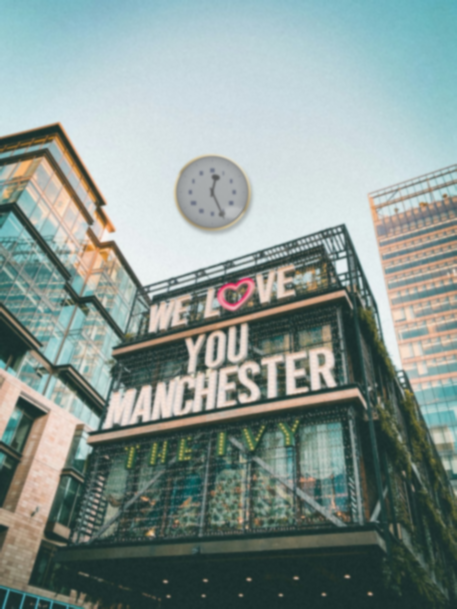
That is 12h26
